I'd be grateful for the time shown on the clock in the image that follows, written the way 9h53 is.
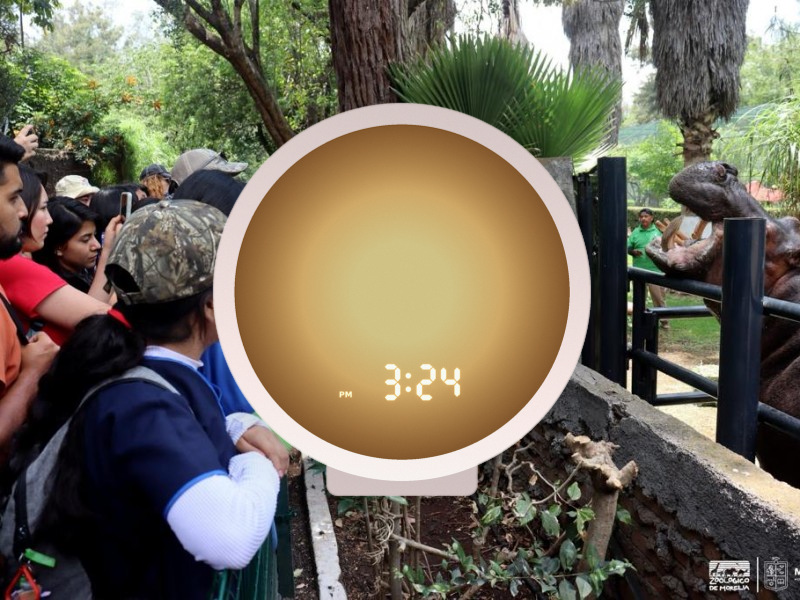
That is 3h24
